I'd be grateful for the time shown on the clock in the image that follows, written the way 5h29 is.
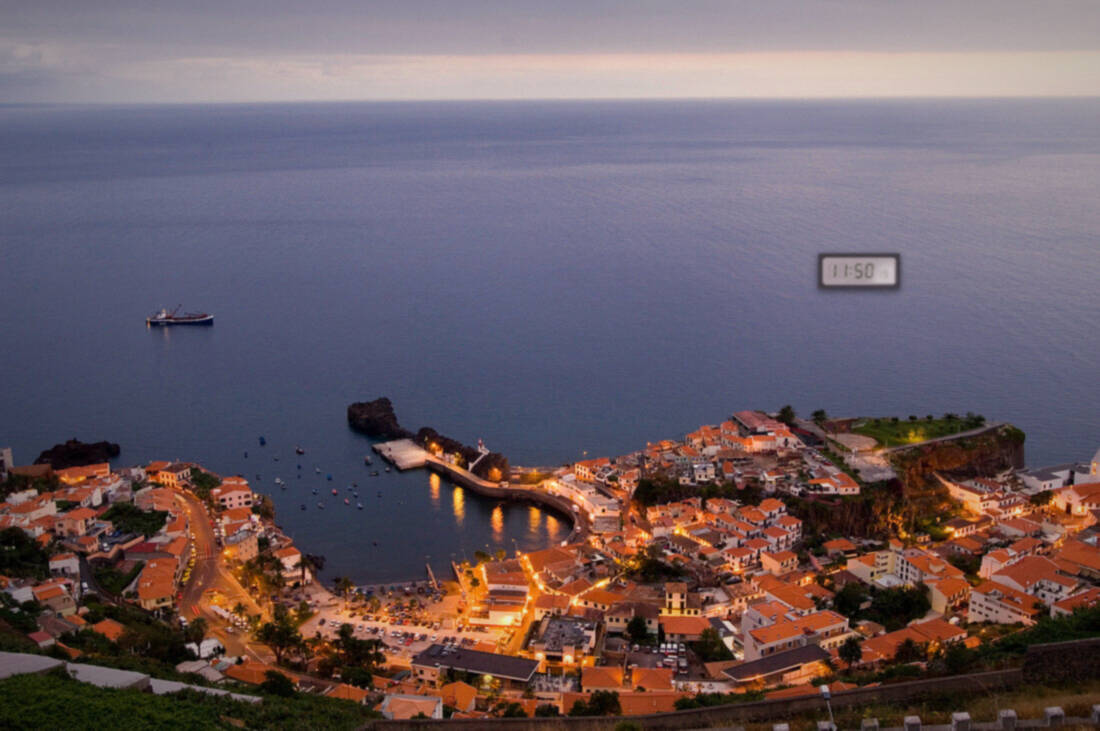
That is 11h50
